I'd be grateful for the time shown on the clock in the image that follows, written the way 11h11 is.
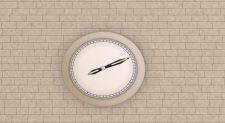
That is 8h11
